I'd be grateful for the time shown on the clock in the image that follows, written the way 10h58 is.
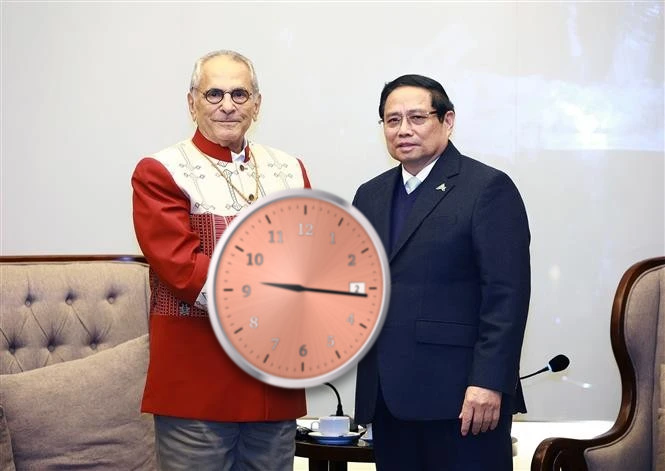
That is 9h16
